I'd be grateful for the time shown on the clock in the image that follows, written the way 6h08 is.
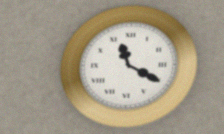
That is 11h20
